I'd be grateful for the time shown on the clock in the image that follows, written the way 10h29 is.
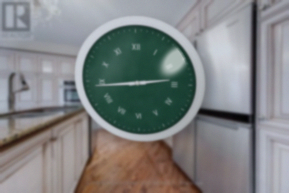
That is 2h44
